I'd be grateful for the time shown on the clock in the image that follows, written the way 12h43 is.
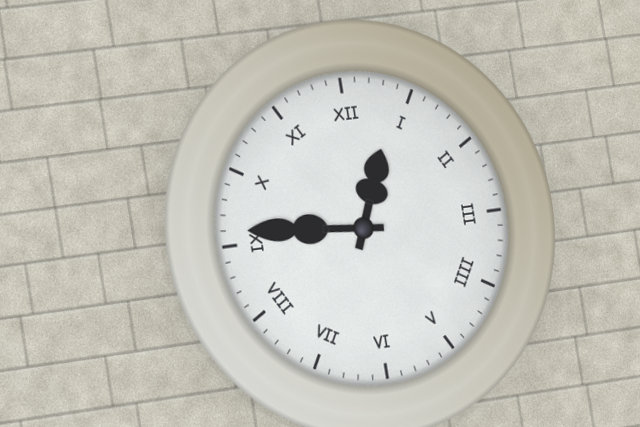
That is 12h46
